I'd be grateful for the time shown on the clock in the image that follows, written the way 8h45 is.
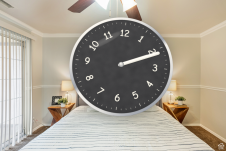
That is 2h11
